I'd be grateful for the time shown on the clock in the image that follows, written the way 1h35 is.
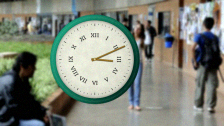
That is 3h11
